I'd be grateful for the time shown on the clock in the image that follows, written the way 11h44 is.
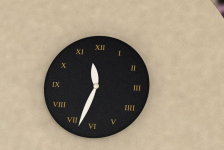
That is 11h33
